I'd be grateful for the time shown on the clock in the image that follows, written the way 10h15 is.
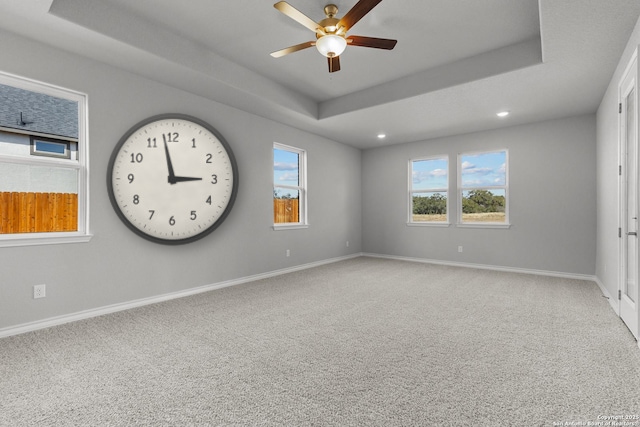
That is 2h58
